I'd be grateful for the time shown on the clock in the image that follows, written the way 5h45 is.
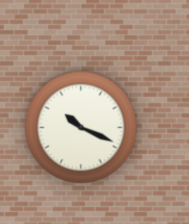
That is 10h19
